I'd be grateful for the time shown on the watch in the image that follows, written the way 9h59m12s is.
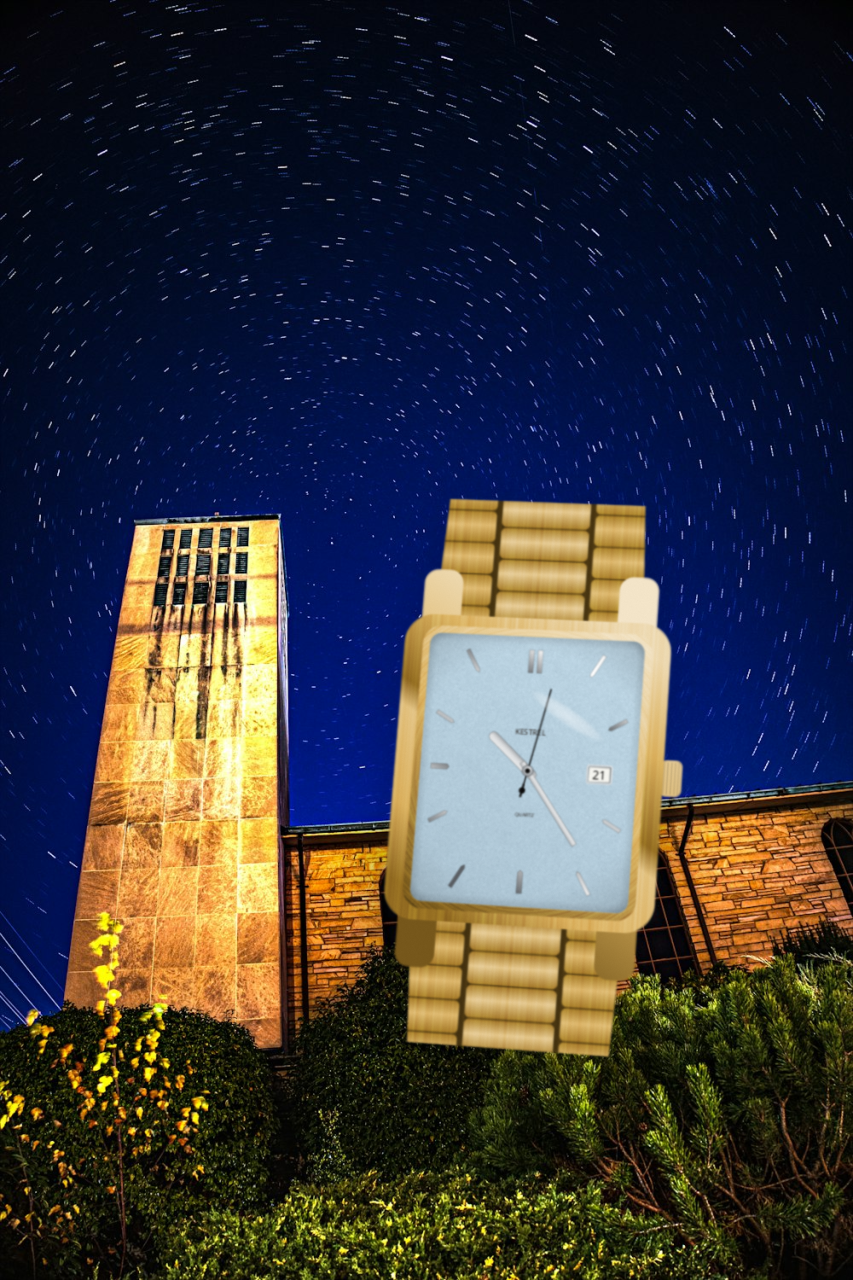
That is 10h24m02s
